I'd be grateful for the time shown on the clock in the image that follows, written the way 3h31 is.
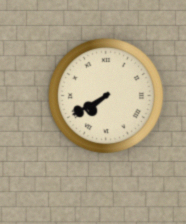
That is 7h40
